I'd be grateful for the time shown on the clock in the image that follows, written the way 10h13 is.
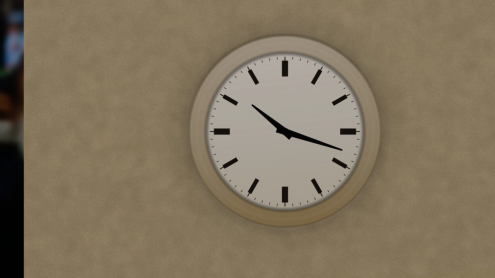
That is 10h18
